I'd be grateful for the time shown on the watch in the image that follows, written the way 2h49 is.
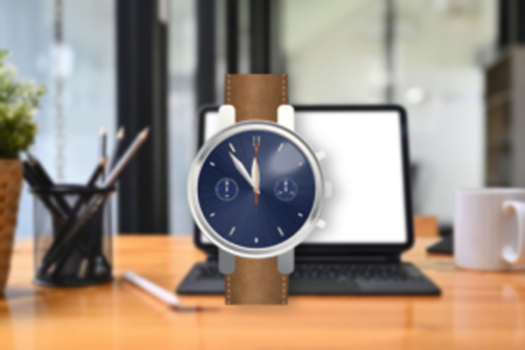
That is 11h54
